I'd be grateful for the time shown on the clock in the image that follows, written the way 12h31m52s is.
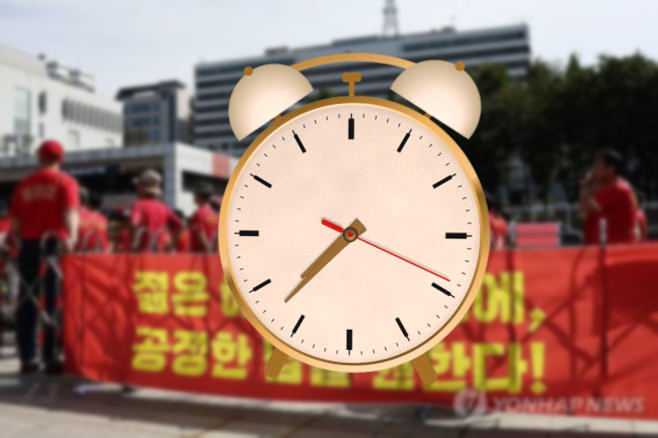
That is 7h37m19s
